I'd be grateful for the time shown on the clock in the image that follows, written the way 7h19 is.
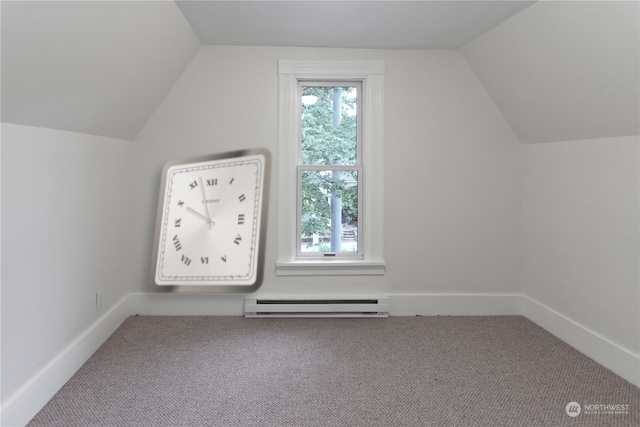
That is 9h57
